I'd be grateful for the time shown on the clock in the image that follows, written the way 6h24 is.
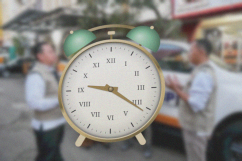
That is 9h21
